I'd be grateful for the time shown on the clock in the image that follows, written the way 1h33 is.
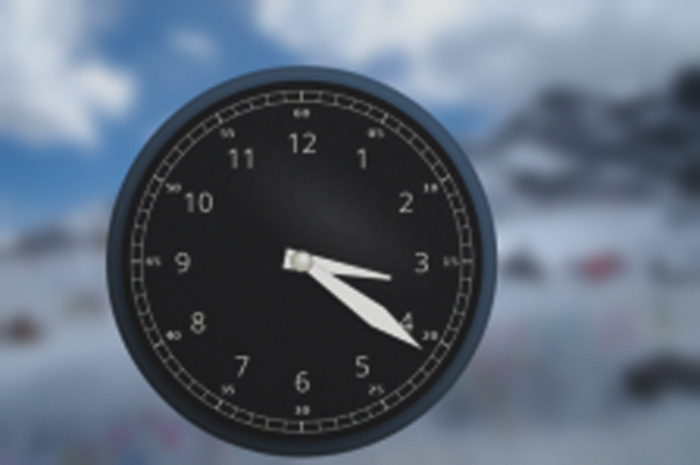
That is 3h21
